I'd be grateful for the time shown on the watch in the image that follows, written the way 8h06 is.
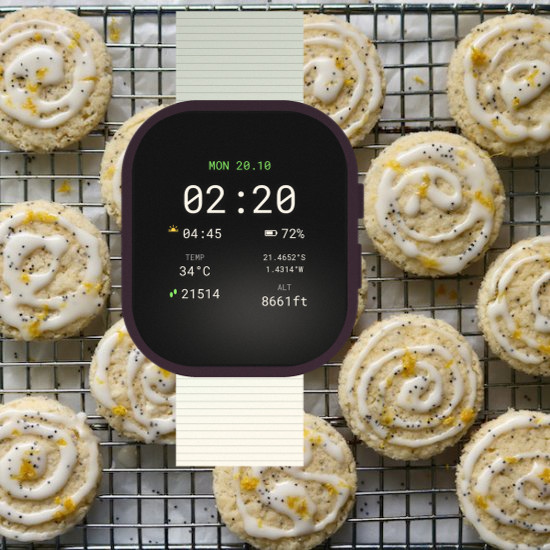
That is 2h20
